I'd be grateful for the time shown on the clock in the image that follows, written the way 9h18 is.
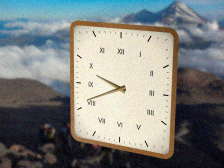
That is 9h41
